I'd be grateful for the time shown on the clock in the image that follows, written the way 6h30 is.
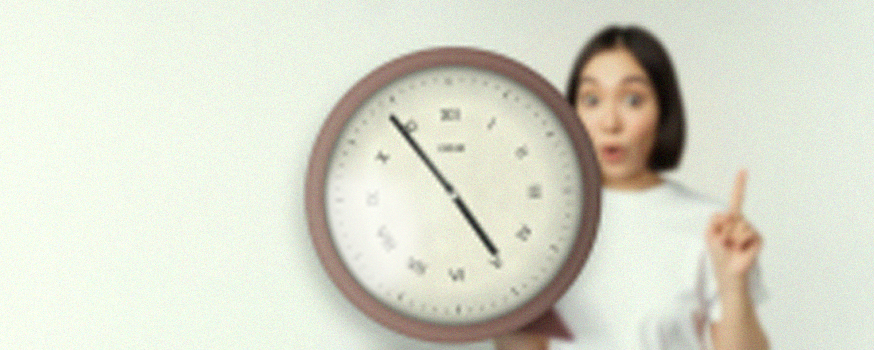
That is 4h54
